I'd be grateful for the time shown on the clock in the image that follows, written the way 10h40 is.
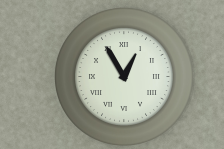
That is 12h55
